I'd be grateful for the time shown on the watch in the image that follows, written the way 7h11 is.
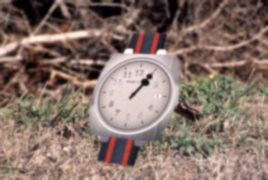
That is 1h05
